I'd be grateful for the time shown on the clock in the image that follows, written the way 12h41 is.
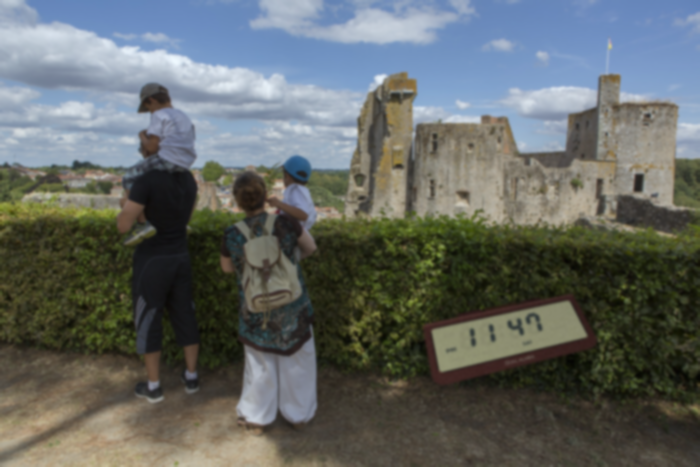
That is 11h47
